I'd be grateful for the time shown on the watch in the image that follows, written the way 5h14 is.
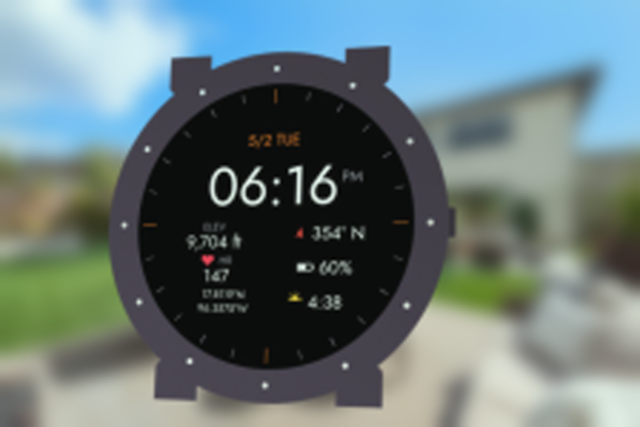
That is 6h16
